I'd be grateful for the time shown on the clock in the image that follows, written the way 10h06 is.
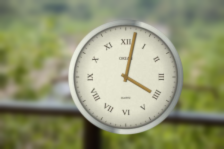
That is 4h02
